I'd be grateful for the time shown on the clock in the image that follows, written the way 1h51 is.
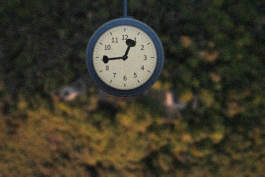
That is 12h44
